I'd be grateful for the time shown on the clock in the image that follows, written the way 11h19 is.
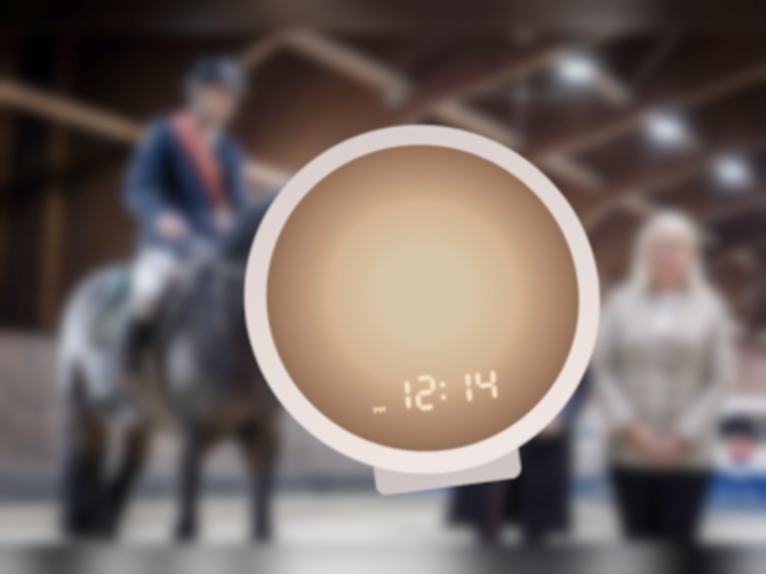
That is 12h14
